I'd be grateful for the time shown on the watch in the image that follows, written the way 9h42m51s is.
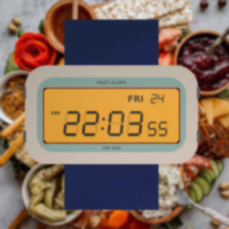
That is 22h03m55s
